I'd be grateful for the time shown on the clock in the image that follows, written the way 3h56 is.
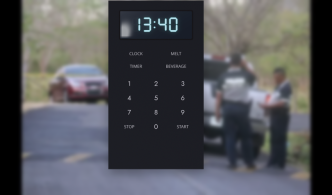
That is 13h40
